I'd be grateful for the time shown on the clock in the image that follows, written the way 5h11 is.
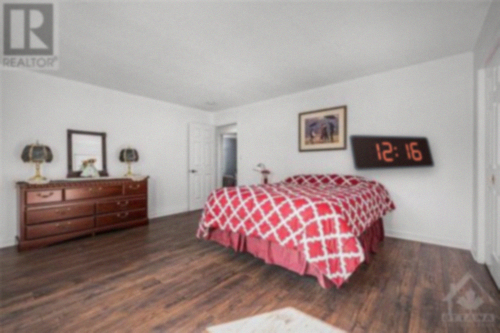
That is 12h16
